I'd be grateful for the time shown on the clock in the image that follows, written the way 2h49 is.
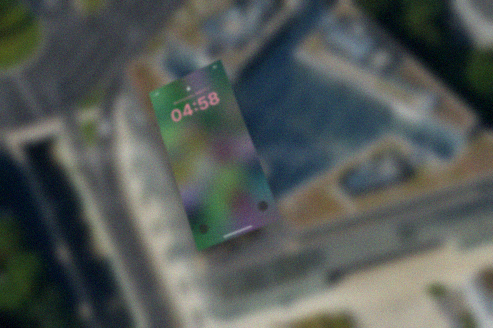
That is 4h58
